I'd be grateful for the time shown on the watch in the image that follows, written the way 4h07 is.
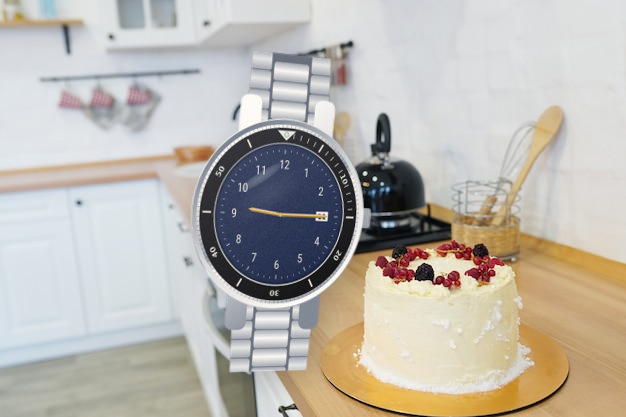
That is 9h15
